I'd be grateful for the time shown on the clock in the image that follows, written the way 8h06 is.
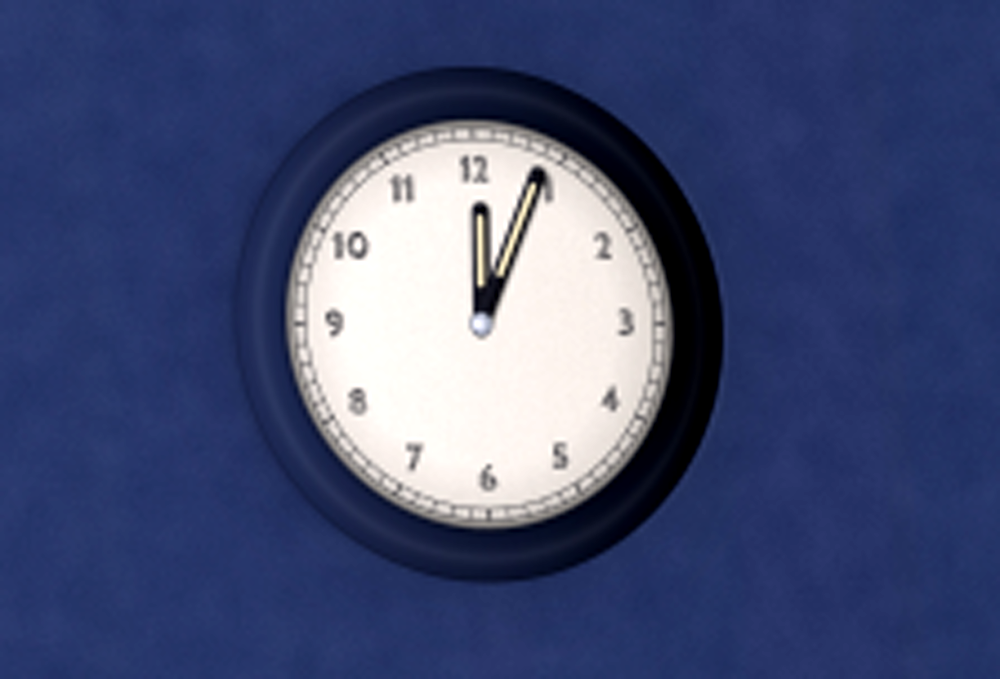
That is 12h04
